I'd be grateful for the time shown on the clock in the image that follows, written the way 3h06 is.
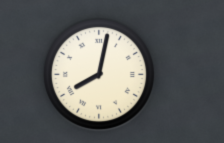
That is 8h02
